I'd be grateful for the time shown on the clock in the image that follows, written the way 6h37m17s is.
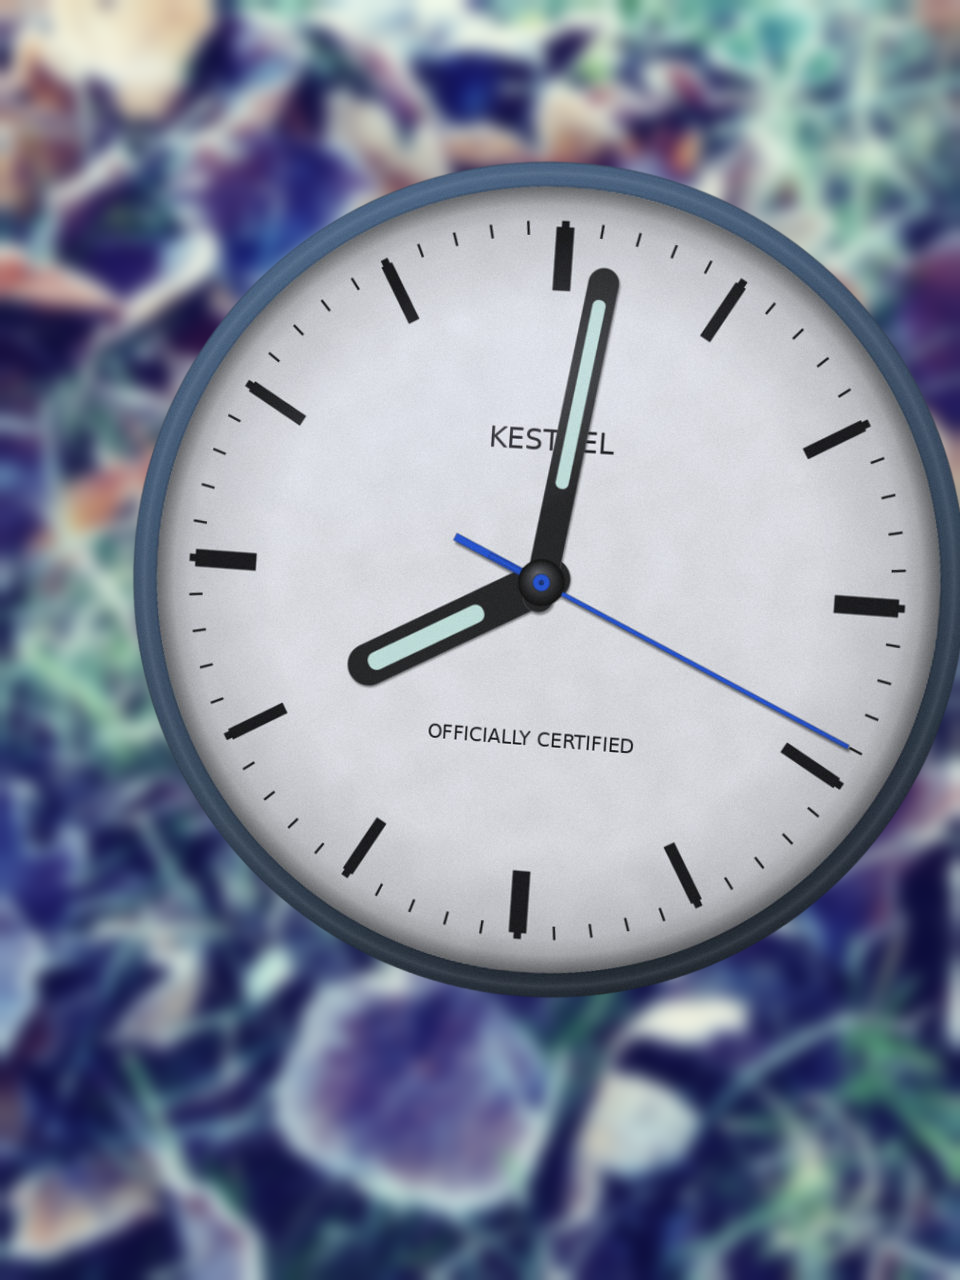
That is 8h01m19s
